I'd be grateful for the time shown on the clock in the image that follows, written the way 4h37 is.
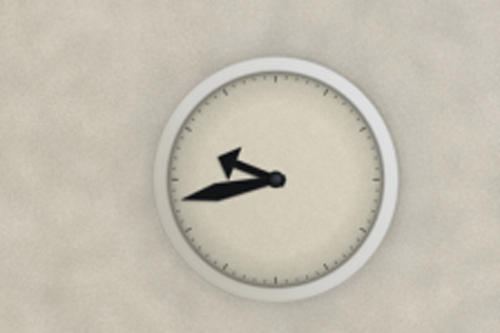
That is 9h43
